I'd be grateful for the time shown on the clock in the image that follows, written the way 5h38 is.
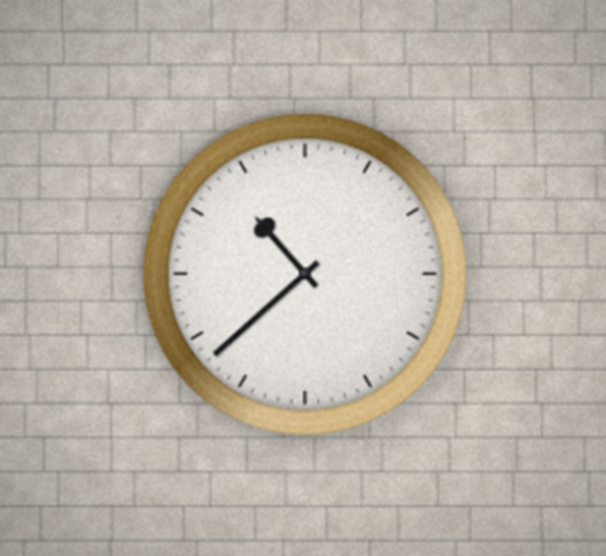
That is 10h38
